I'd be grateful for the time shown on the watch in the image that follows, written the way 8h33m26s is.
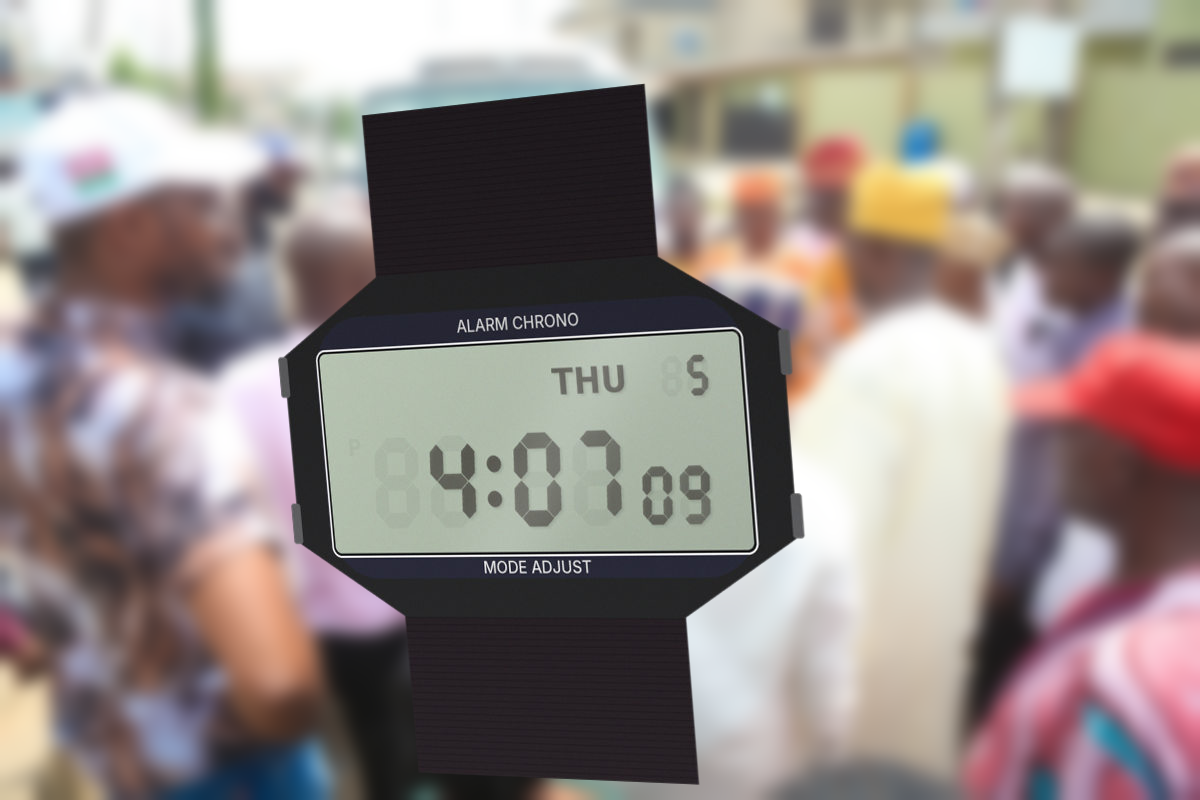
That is 4h07m09s
